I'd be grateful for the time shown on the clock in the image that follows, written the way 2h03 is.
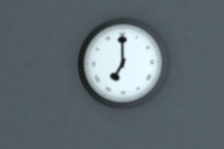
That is 7h00
